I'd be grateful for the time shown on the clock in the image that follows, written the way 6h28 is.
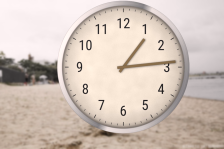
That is 1h14
